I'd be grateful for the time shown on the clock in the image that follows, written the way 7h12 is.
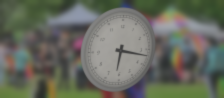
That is 6h17
